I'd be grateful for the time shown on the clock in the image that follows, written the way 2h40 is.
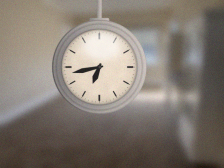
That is 6h43
